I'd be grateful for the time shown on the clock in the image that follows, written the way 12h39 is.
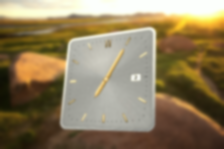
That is 7h05
